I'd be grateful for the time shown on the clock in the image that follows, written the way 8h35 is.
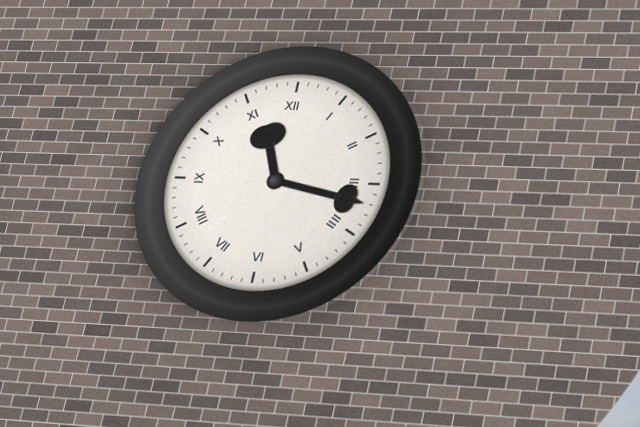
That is 11h17
